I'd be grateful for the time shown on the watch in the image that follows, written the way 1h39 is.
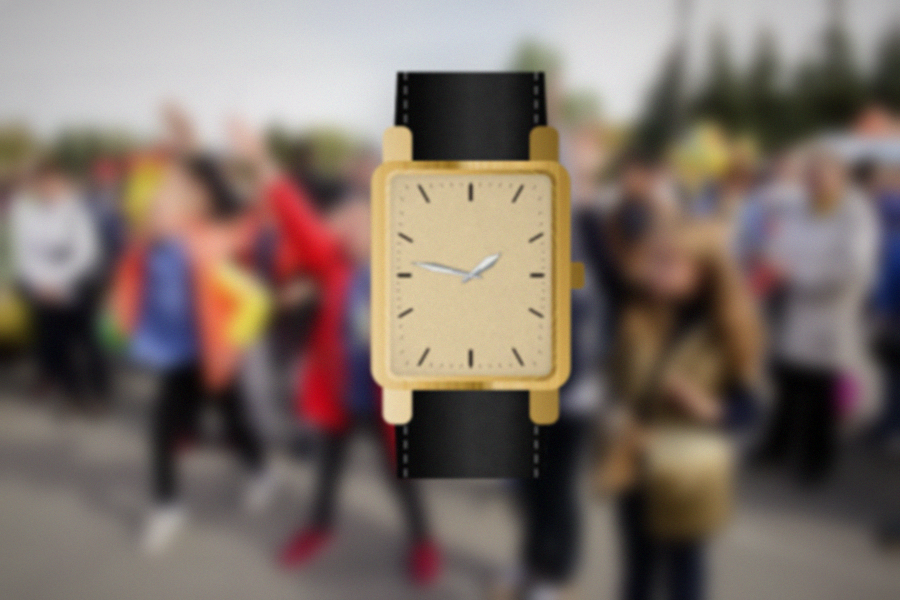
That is 1h47
